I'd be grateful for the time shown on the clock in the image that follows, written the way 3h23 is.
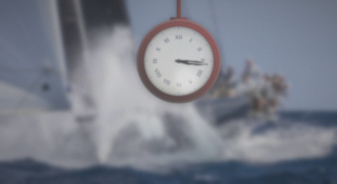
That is 3h16
